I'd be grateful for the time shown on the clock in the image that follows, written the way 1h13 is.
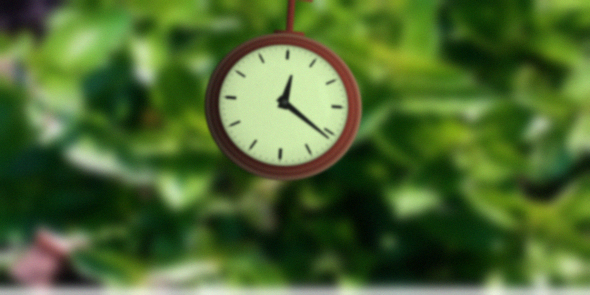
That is 12h21
